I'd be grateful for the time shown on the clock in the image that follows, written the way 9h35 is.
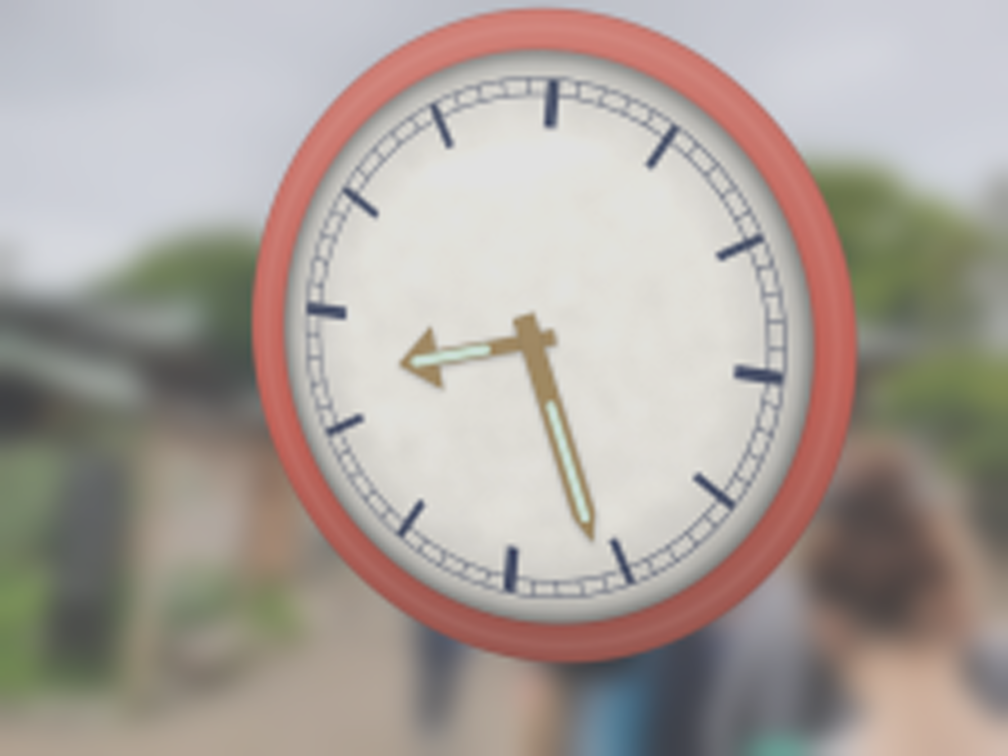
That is 8h26
